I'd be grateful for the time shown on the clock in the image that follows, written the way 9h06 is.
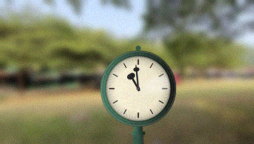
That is 10h59
